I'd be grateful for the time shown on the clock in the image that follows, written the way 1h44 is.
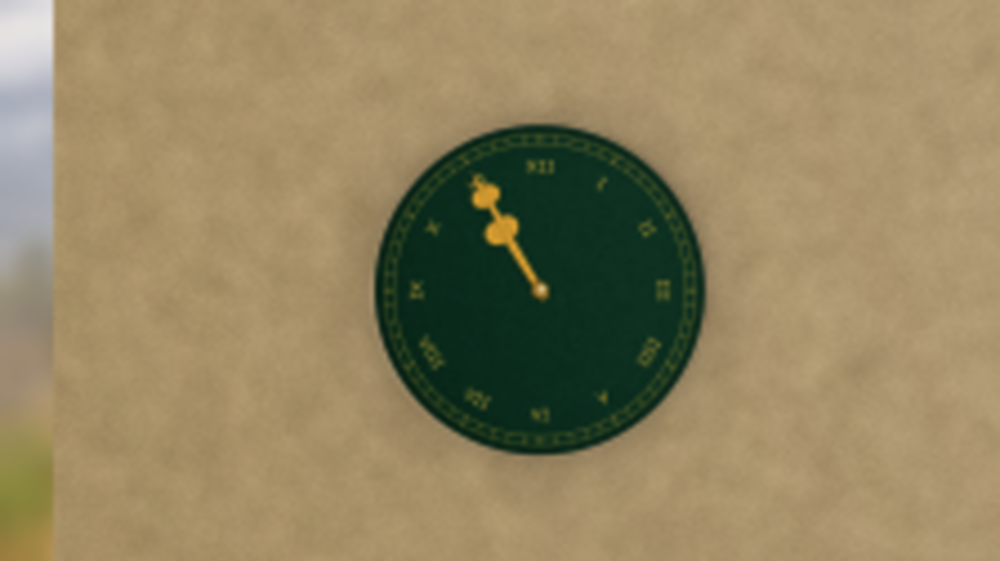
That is 10h55
